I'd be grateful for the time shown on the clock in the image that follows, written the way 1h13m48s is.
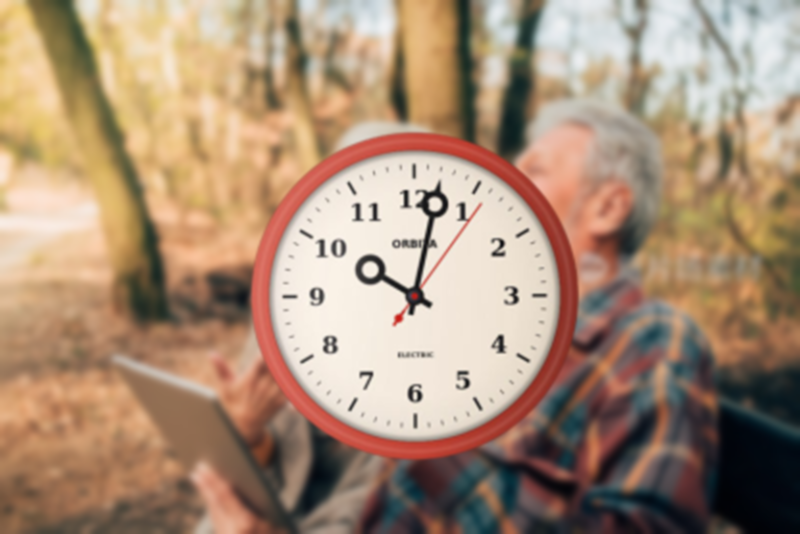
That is 10h02m06s
